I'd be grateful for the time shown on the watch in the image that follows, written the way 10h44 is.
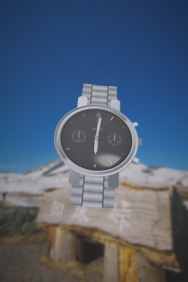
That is 6h01
